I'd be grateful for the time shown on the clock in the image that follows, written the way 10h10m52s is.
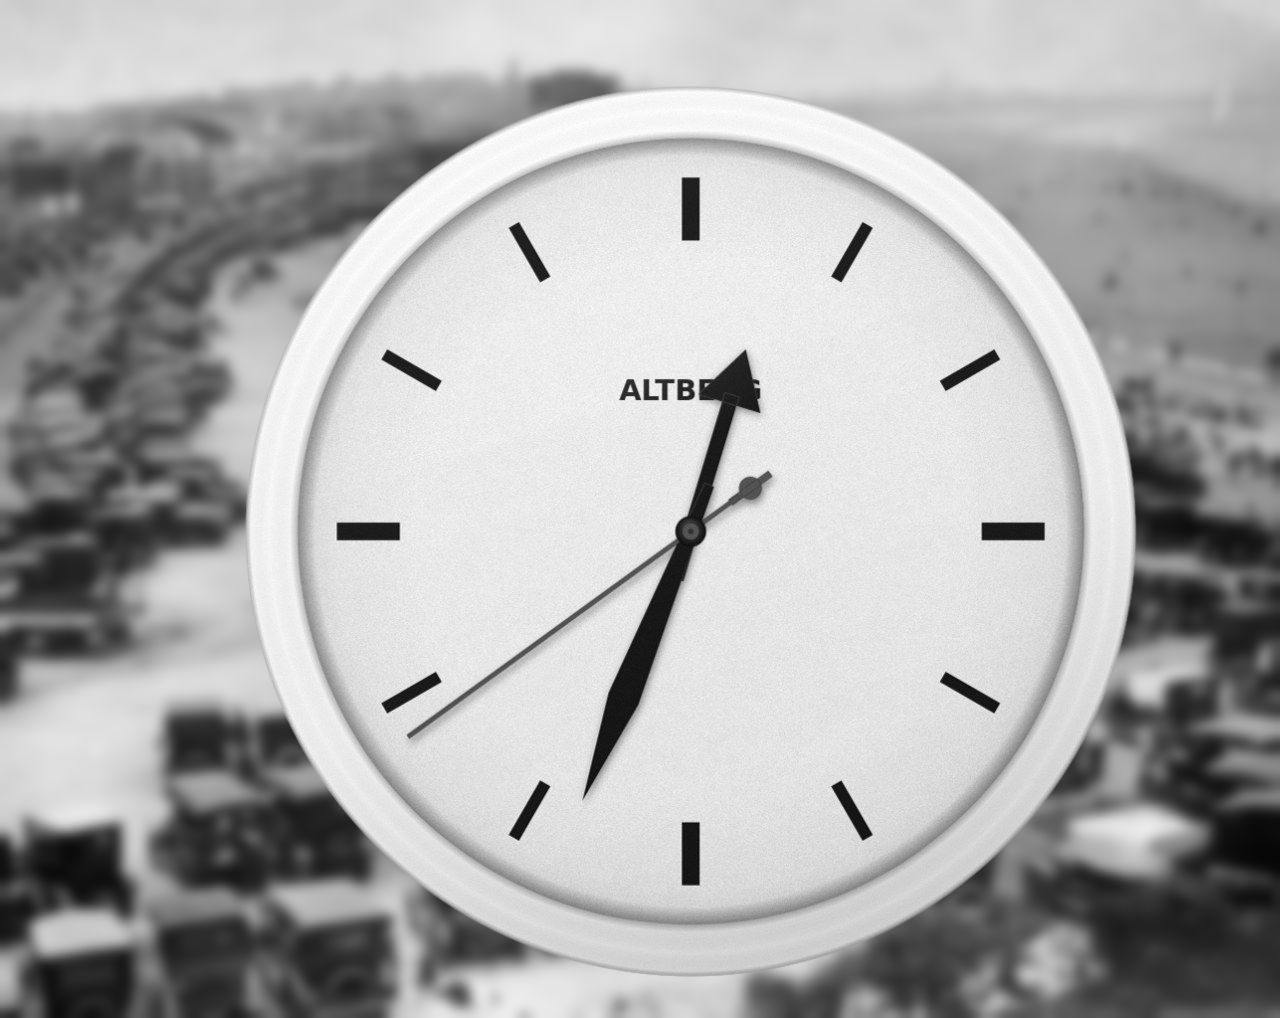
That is 12h33m39s
